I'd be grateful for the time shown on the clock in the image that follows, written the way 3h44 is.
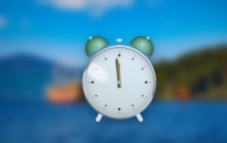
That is 11h59
